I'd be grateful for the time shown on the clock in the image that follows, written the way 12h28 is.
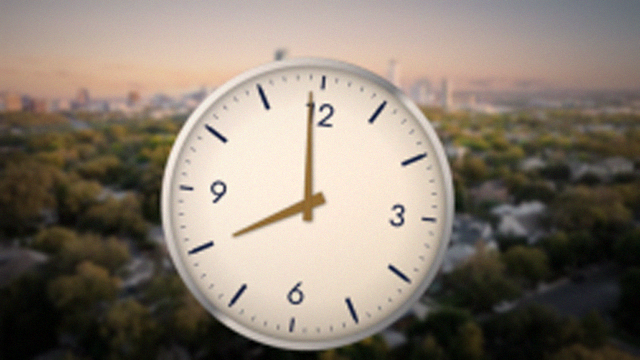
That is 7h59
